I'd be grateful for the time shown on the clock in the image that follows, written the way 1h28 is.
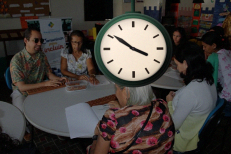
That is 3h51
